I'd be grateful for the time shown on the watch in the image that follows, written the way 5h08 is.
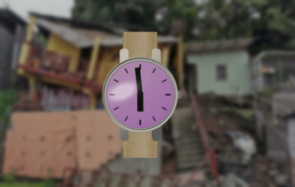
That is 5h59
